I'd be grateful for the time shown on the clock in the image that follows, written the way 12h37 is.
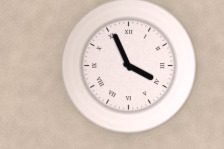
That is 3h56
